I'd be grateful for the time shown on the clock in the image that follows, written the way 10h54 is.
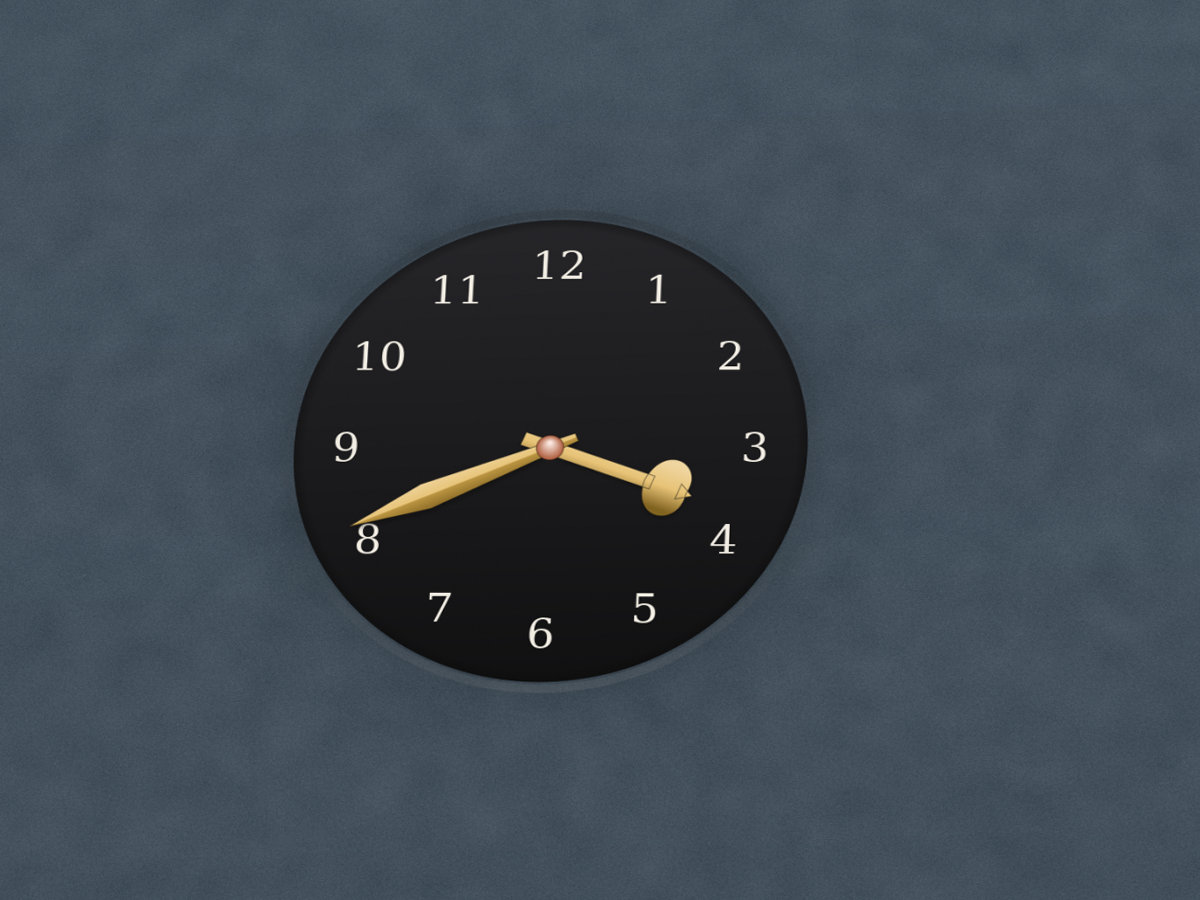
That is 3h41
